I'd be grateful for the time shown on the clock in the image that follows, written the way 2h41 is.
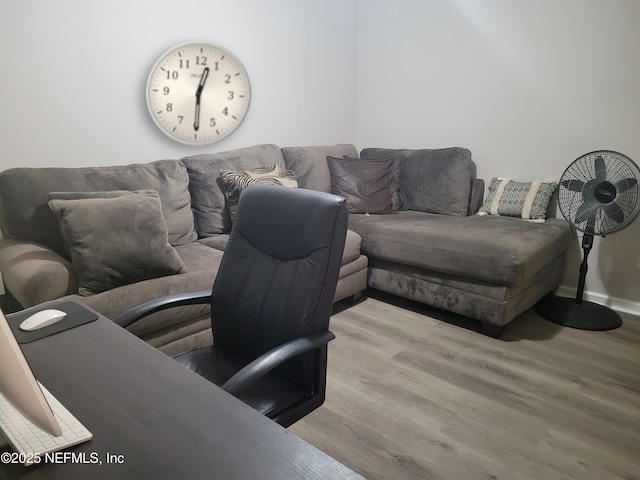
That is 12h30
